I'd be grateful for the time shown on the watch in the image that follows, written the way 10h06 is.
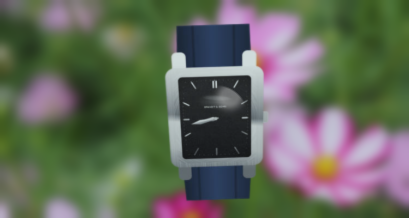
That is 8h43
